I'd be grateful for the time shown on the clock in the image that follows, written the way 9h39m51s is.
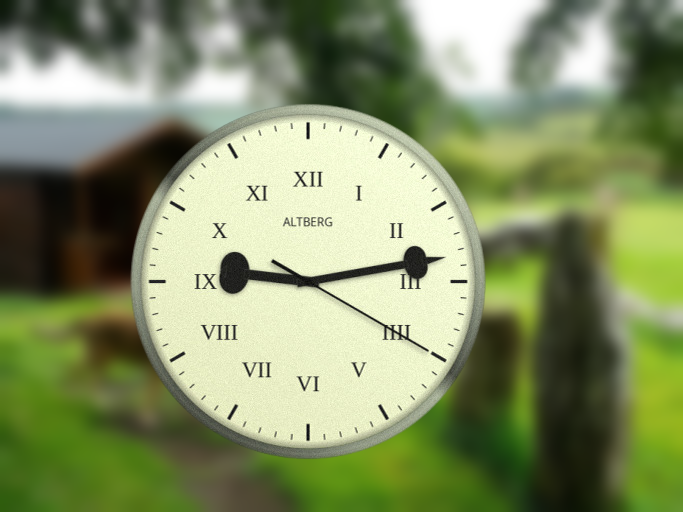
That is 9h13m20s
